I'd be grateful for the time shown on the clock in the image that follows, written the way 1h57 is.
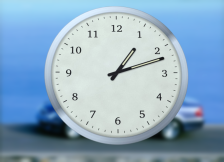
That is 1h12
